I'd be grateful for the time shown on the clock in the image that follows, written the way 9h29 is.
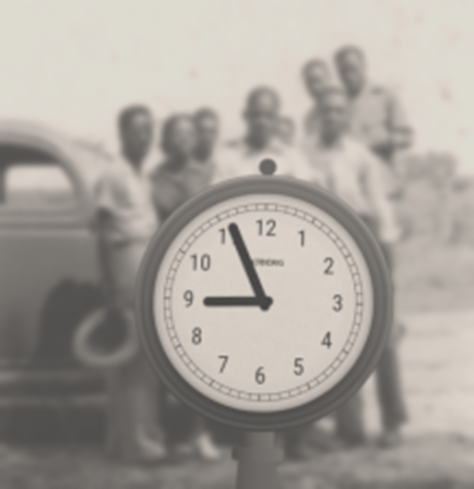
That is 8h56
